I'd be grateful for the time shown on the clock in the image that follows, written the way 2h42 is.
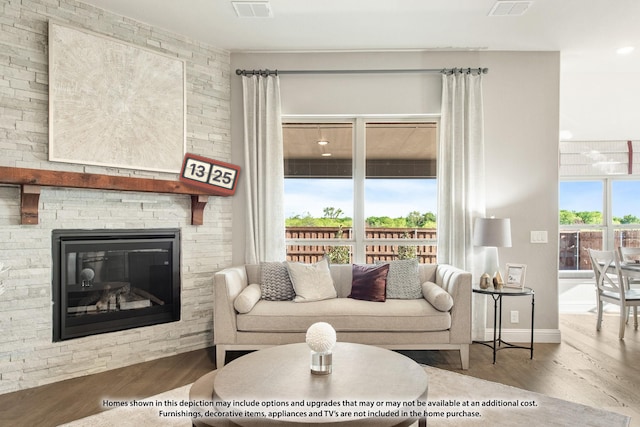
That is 13h25
